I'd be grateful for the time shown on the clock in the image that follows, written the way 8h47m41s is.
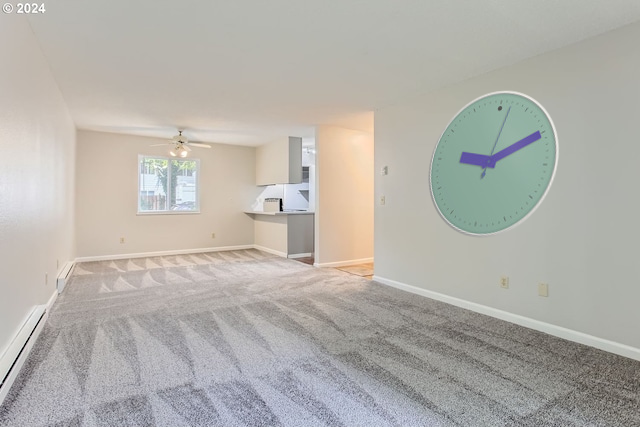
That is 9h10m02s
